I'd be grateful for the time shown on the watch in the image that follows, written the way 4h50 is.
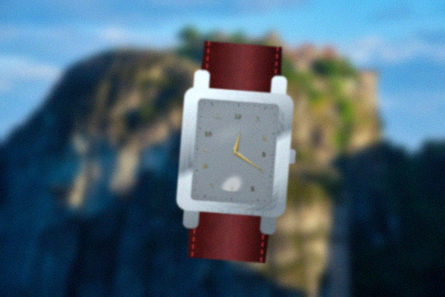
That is 12h20
